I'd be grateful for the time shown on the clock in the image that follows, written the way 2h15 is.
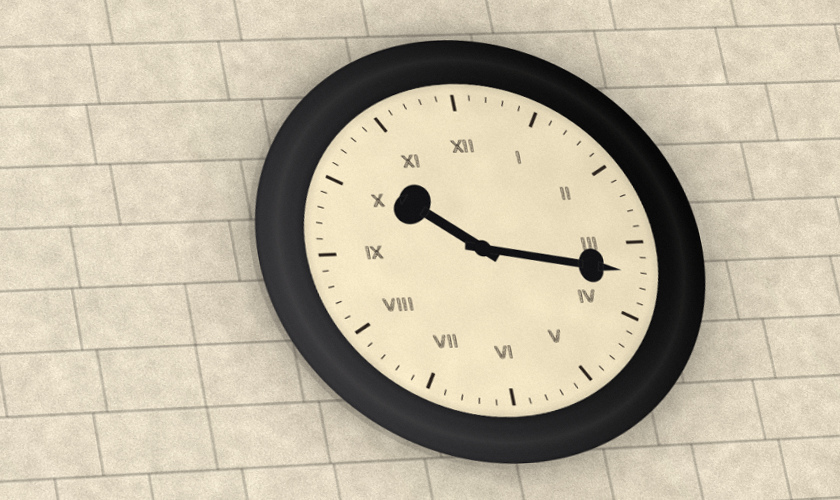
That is 10h17
